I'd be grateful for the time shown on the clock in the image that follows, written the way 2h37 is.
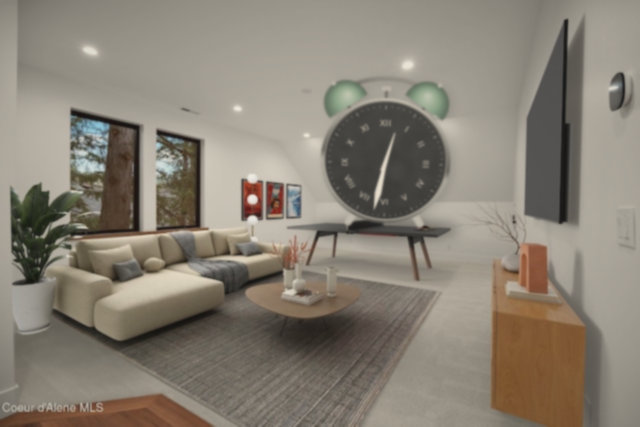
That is 12h32
